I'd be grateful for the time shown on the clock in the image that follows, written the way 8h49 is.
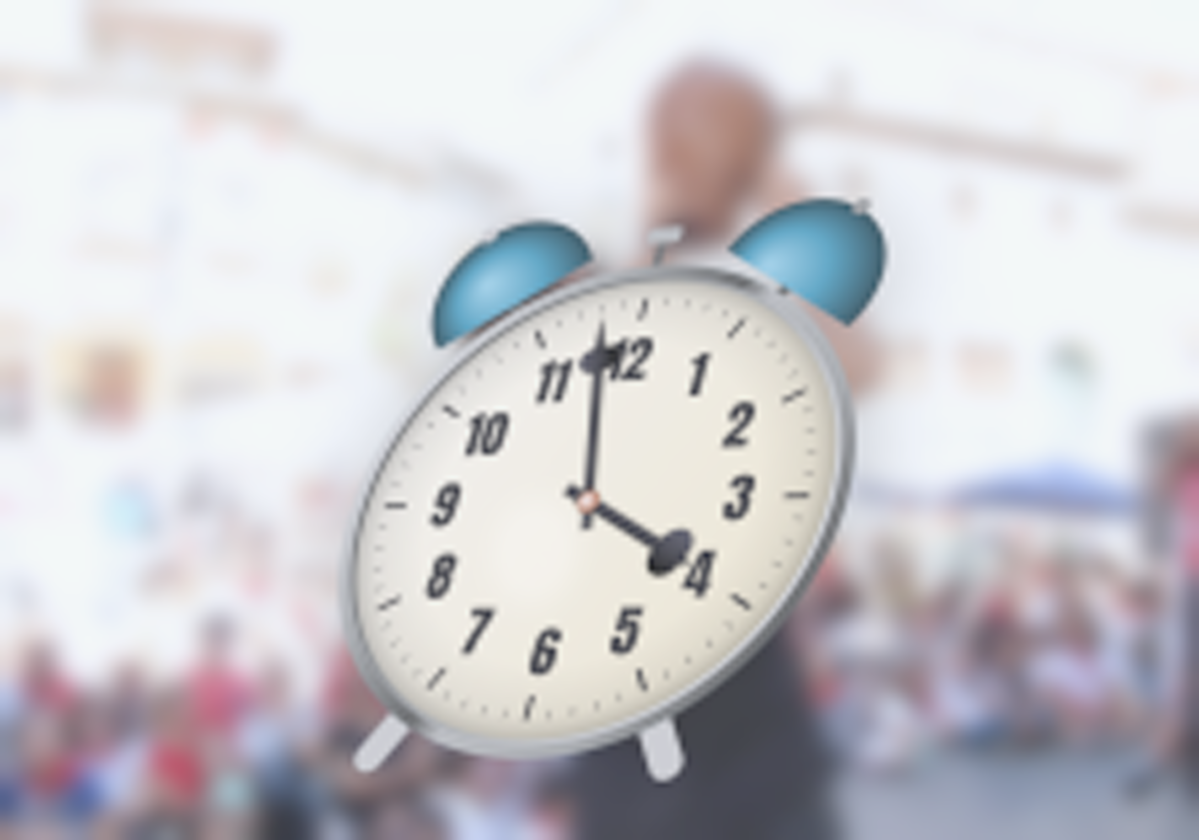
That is 3h58
